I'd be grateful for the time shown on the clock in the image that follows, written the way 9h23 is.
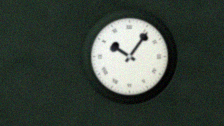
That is 10h06
